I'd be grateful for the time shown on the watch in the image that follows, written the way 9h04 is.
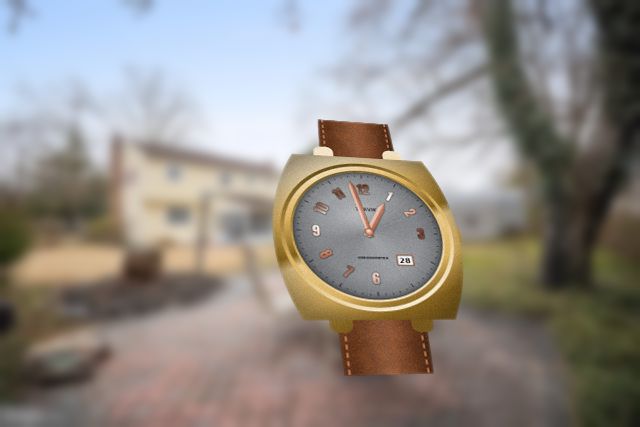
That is 12h58
